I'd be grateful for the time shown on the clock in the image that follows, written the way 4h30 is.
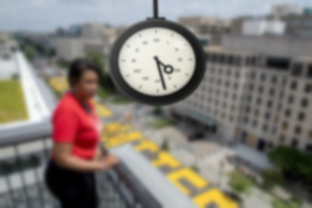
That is 4h28
